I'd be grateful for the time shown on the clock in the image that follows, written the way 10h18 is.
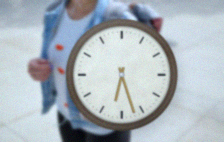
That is 6h27
